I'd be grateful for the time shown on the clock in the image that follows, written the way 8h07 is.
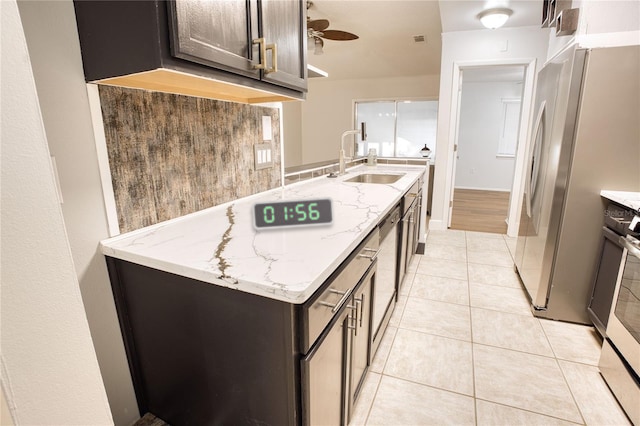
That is 1h56
